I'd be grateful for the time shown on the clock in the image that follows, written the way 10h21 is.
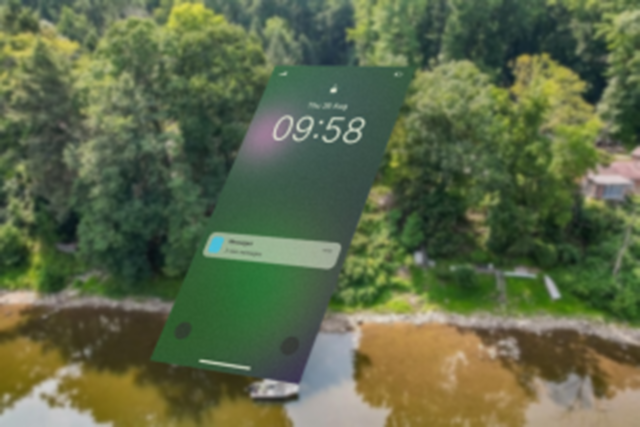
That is 9h58
